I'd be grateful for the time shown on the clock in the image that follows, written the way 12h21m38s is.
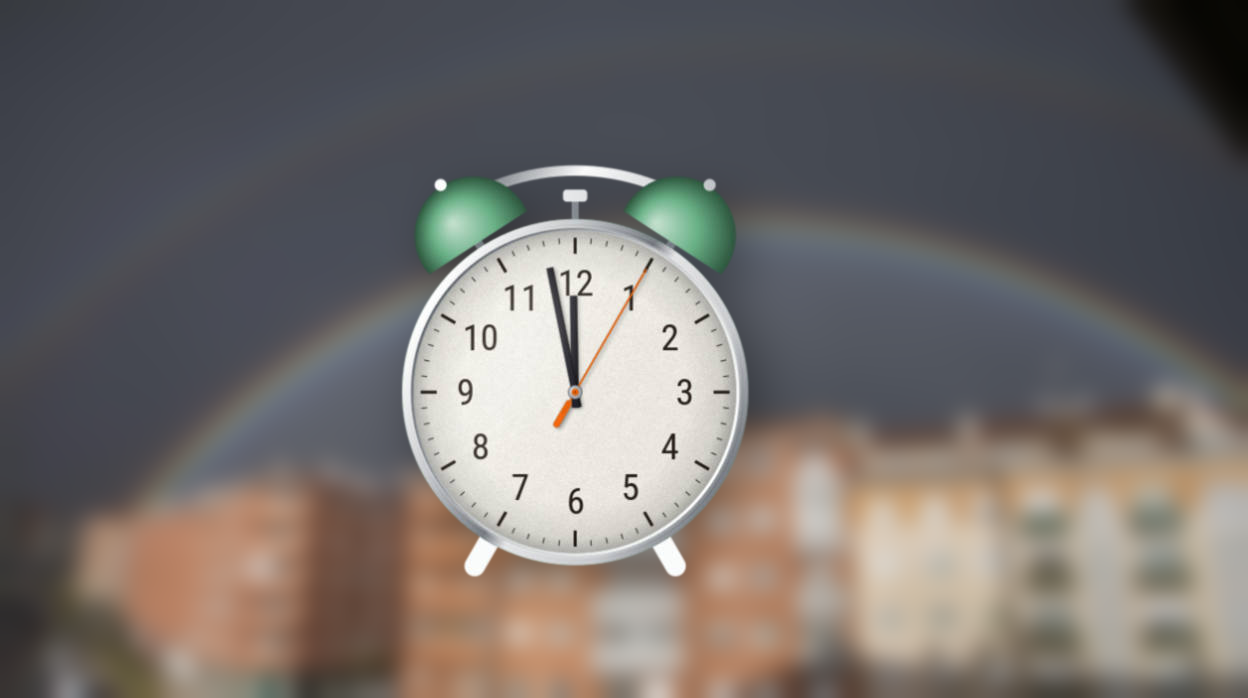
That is 11h58m05s
